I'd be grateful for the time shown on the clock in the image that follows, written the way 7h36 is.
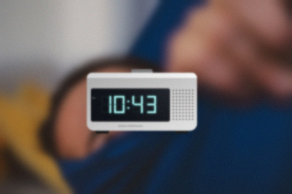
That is 10h43
